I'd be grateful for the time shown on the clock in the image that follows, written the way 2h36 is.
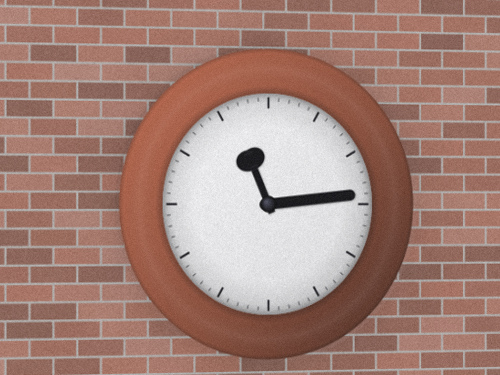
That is 11h14
